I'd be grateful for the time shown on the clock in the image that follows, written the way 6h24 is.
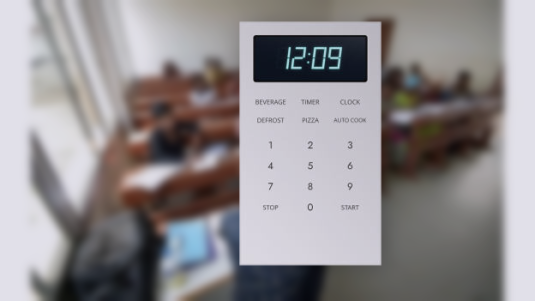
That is 12h09
